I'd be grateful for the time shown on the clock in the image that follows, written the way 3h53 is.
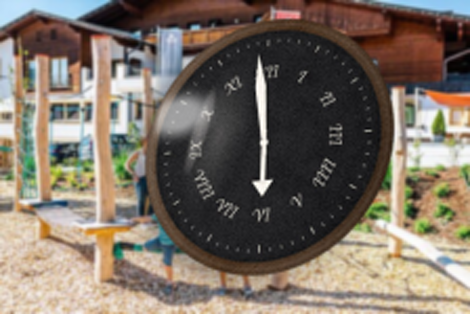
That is 5h59
